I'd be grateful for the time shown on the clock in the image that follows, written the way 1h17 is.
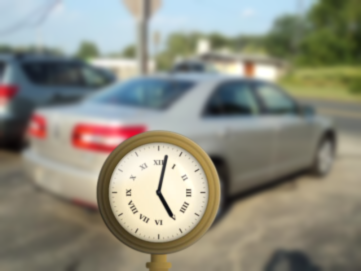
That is 5h02
